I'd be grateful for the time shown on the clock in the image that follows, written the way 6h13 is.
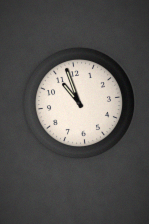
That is 10h58
